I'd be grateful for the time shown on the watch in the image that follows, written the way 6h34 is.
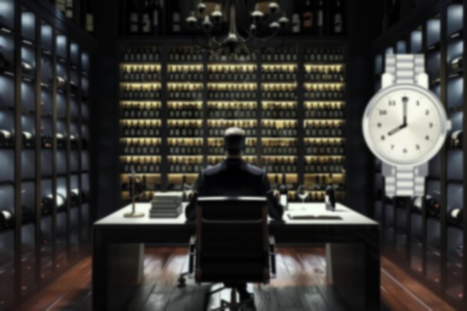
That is 8h00
